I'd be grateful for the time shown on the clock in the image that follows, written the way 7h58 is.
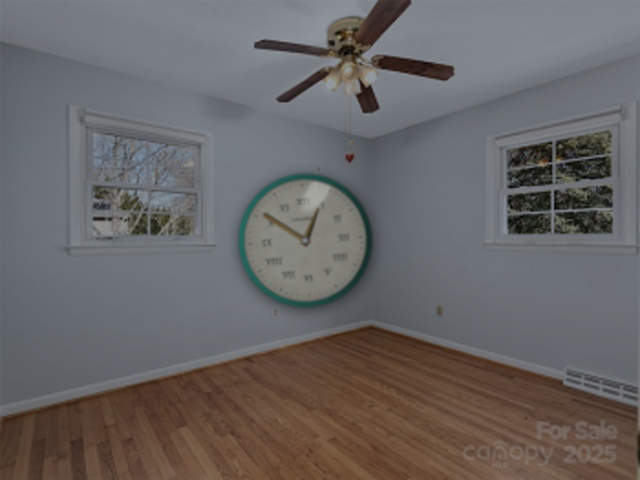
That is 12h51
